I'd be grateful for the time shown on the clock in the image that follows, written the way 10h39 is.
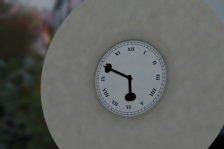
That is 5h49
